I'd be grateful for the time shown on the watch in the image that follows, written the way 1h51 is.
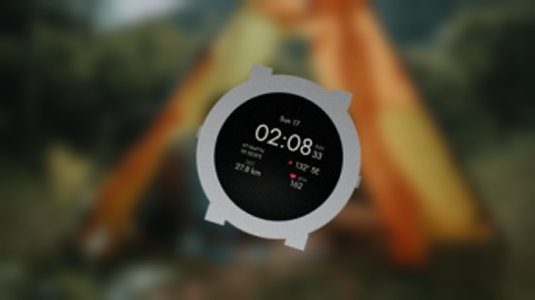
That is 2h08
